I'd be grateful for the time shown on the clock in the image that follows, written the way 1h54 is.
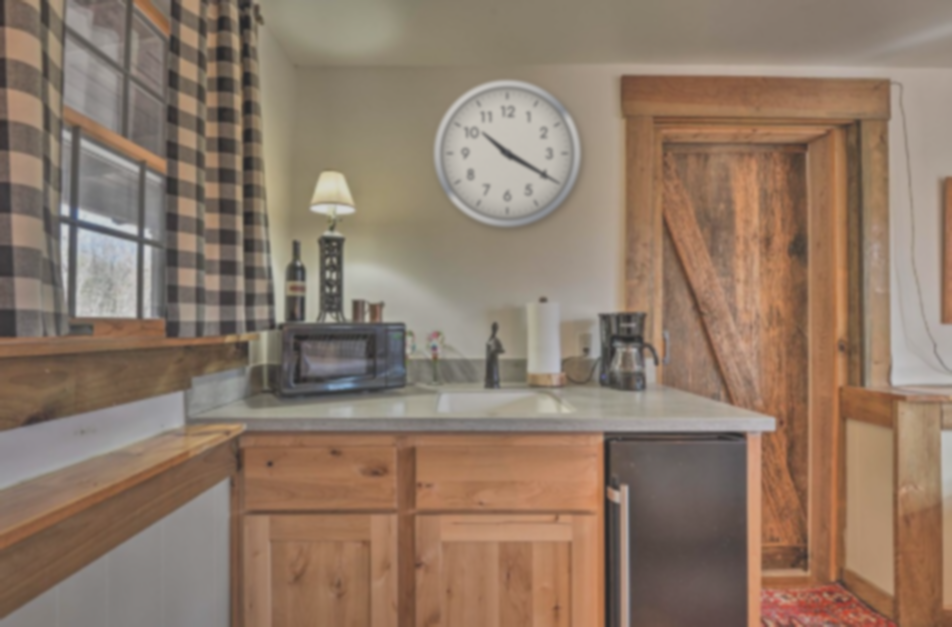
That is 10h20
